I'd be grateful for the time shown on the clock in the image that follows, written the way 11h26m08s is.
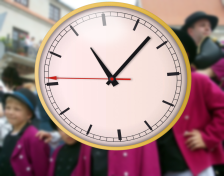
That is 11h07m46s
